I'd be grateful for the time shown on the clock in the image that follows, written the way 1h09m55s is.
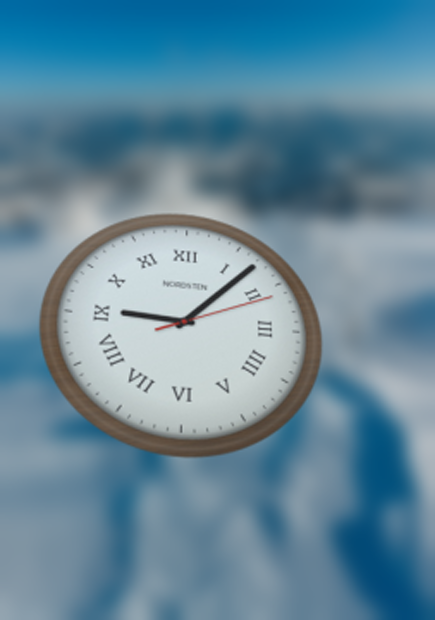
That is 9h07m11s
